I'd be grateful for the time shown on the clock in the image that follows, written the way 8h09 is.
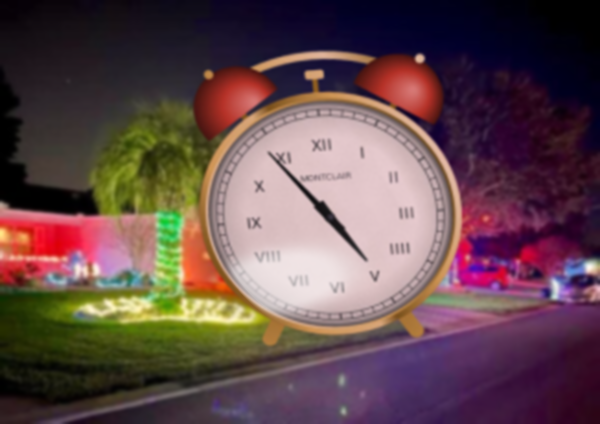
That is 4h54
